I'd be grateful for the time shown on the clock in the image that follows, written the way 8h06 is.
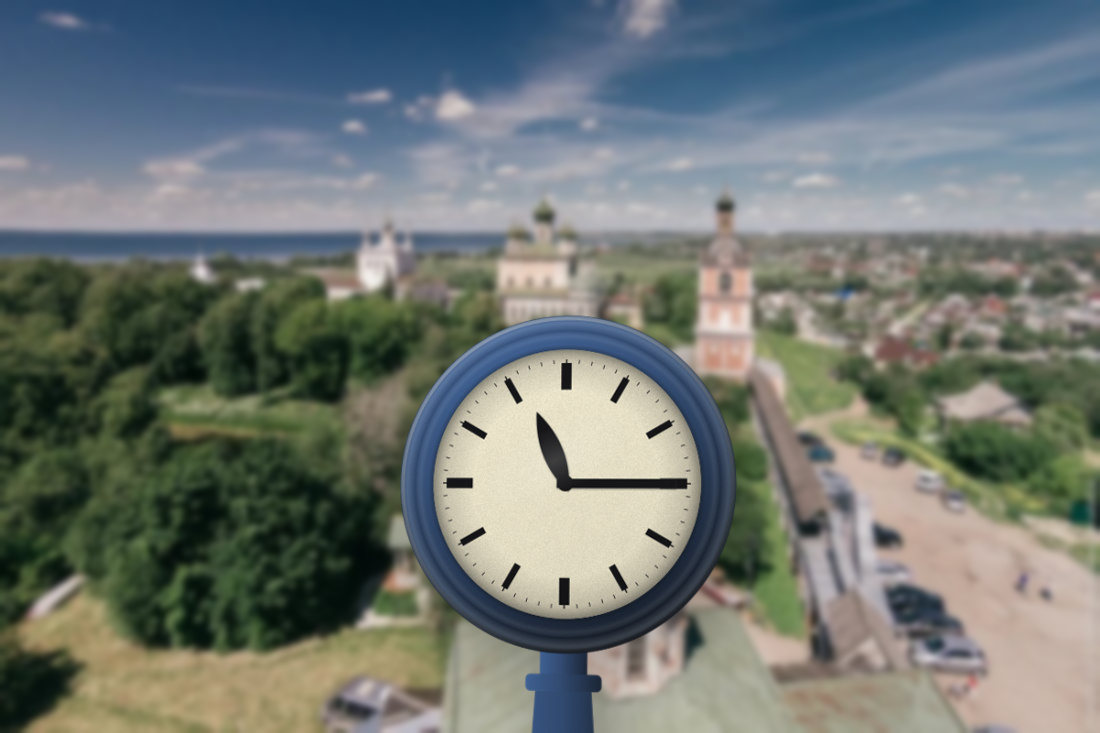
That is 11h15
